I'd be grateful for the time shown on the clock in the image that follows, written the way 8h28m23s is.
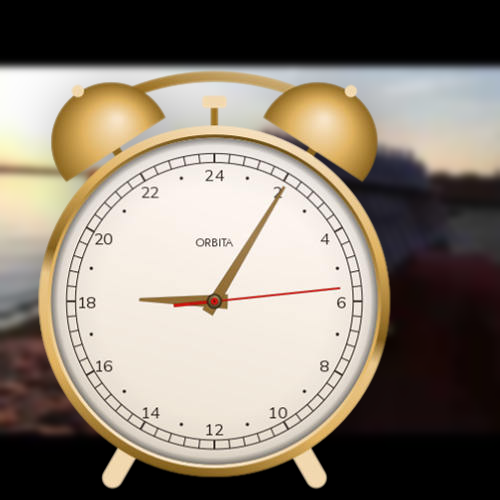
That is 18h05m14s
